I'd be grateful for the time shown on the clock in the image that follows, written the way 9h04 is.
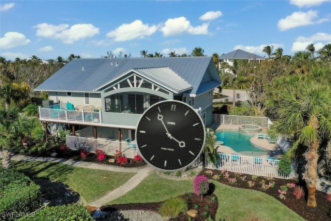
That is 3h54
